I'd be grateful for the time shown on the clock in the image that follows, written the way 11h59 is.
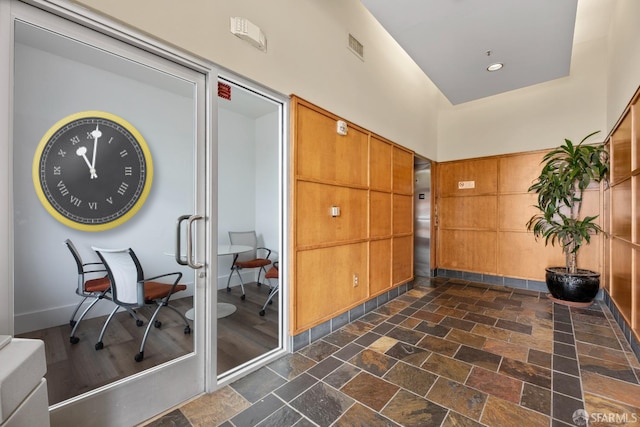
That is 11h01
